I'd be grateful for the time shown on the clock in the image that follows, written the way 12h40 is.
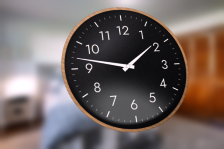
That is 1h47
